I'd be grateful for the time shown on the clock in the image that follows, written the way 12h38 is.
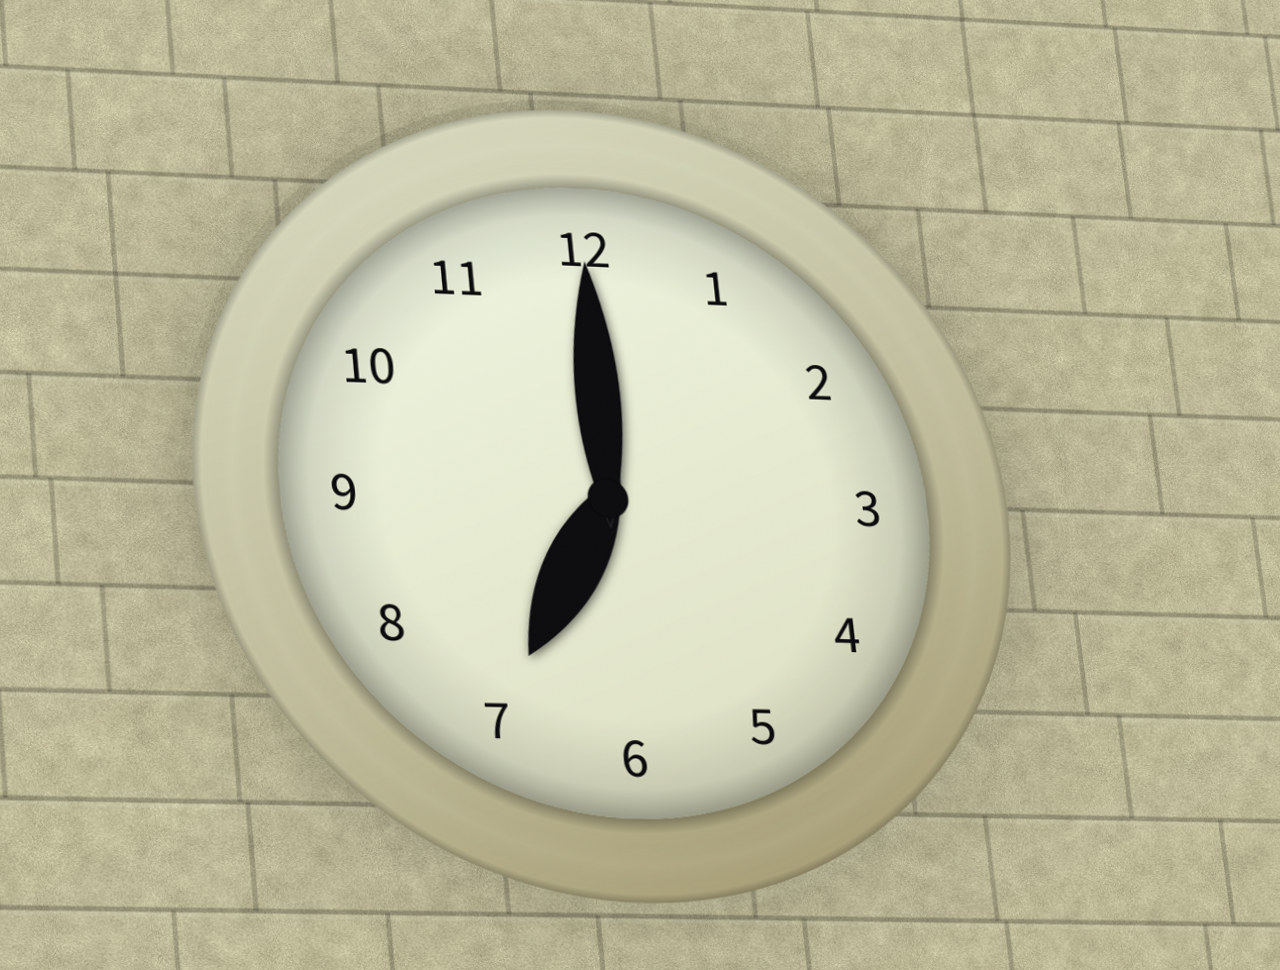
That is 7h00
